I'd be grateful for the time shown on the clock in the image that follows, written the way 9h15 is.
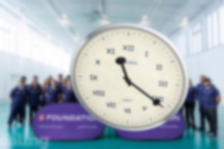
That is 11h21
